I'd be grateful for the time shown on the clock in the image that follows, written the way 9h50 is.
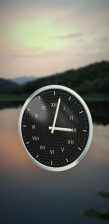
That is 3h02
